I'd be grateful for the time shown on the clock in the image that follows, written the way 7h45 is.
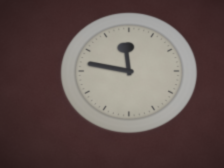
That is 11h47
